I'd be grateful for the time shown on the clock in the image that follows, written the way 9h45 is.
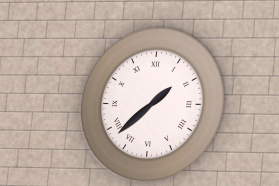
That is 1h38
